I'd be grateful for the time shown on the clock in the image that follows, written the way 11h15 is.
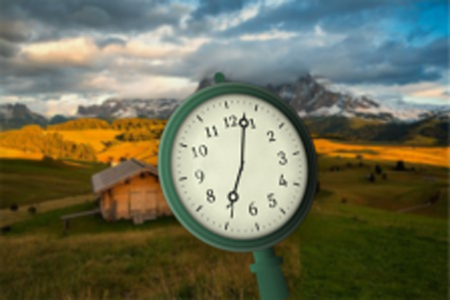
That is 7h03
